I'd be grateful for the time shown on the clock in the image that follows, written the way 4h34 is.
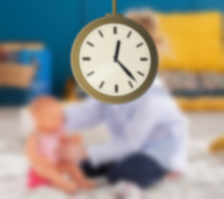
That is 12h23
